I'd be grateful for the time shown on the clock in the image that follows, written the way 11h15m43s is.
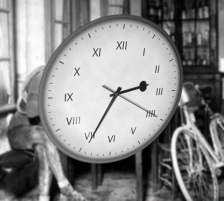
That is 2h34m20s
